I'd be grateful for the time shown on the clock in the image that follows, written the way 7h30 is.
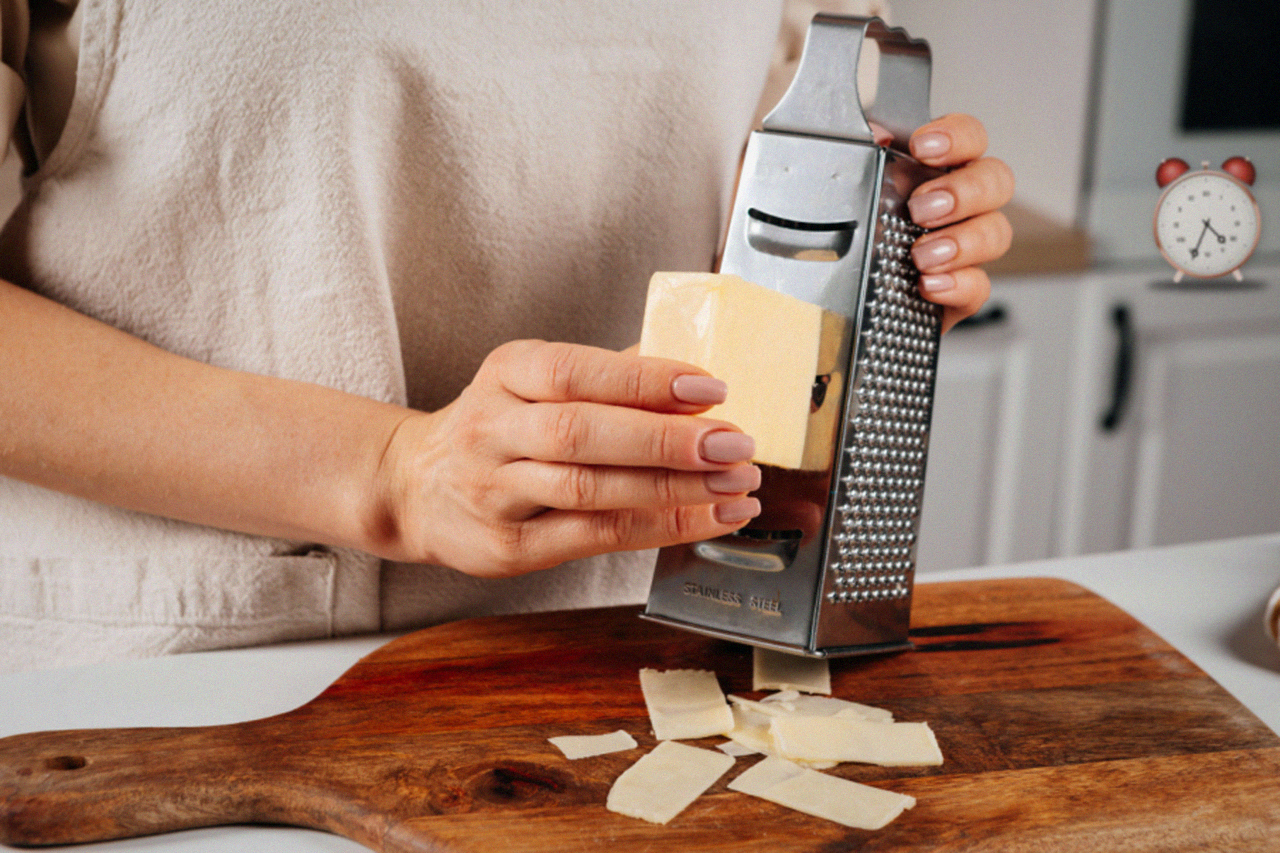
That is 4h34
